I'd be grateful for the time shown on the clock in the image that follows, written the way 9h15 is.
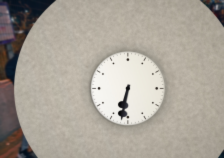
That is 6h32
